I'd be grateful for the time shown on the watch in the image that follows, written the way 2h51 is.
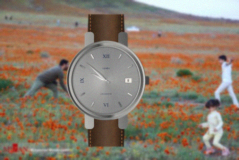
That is 9h52
